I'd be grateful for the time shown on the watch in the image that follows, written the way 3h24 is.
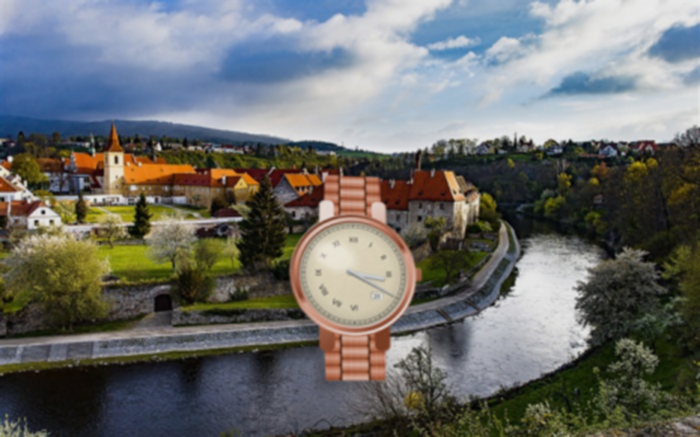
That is 3h20
